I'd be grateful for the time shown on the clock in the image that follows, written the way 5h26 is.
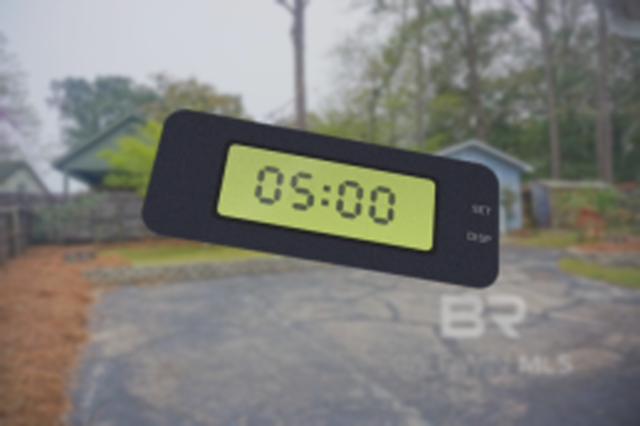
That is 5h00
